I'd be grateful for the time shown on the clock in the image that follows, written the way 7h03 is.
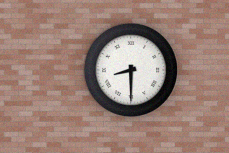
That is 8h30
